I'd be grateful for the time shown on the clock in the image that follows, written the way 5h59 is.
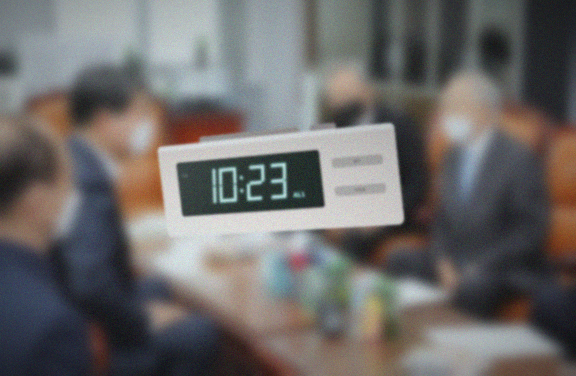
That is 10h23
